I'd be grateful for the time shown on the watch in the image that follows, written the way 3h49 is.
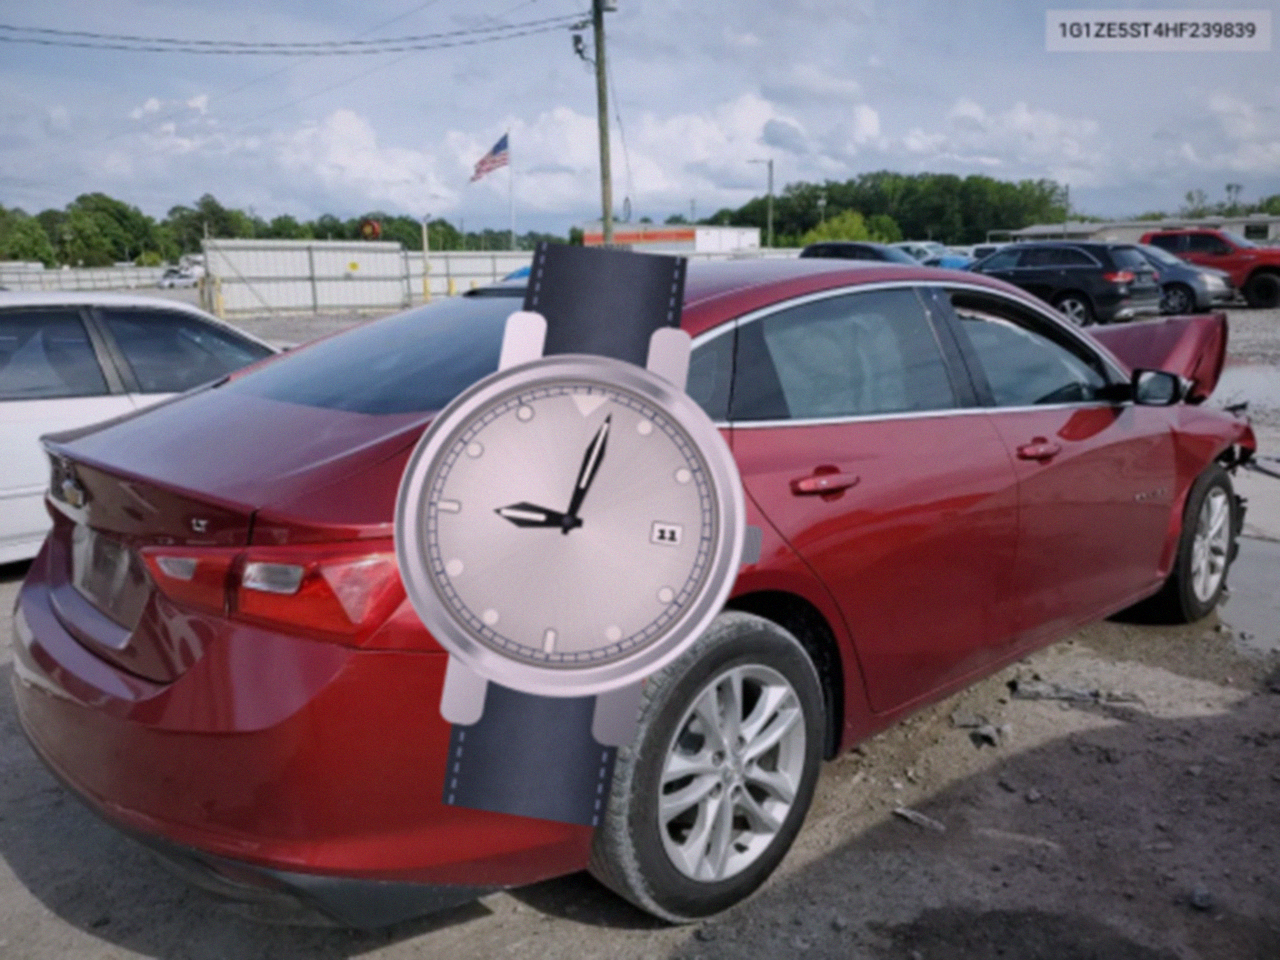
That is 9h02
